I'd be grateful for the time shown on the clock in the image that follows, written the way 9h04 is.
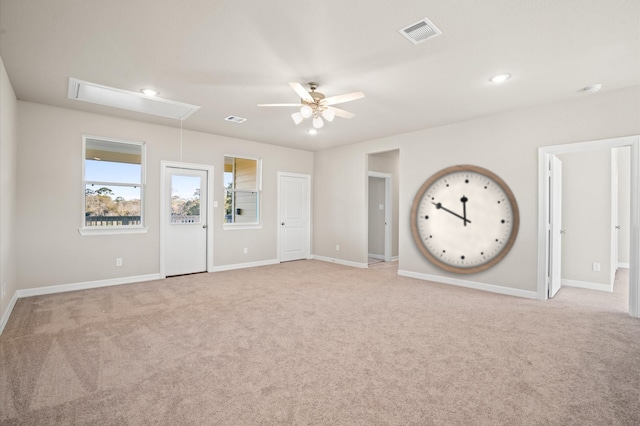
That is 11h49
